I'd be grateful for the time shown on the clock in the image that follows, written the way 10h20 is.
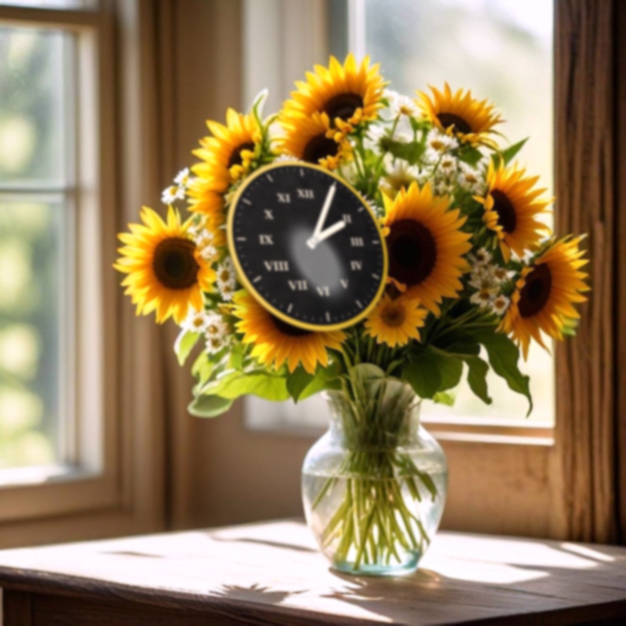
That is 2h05
